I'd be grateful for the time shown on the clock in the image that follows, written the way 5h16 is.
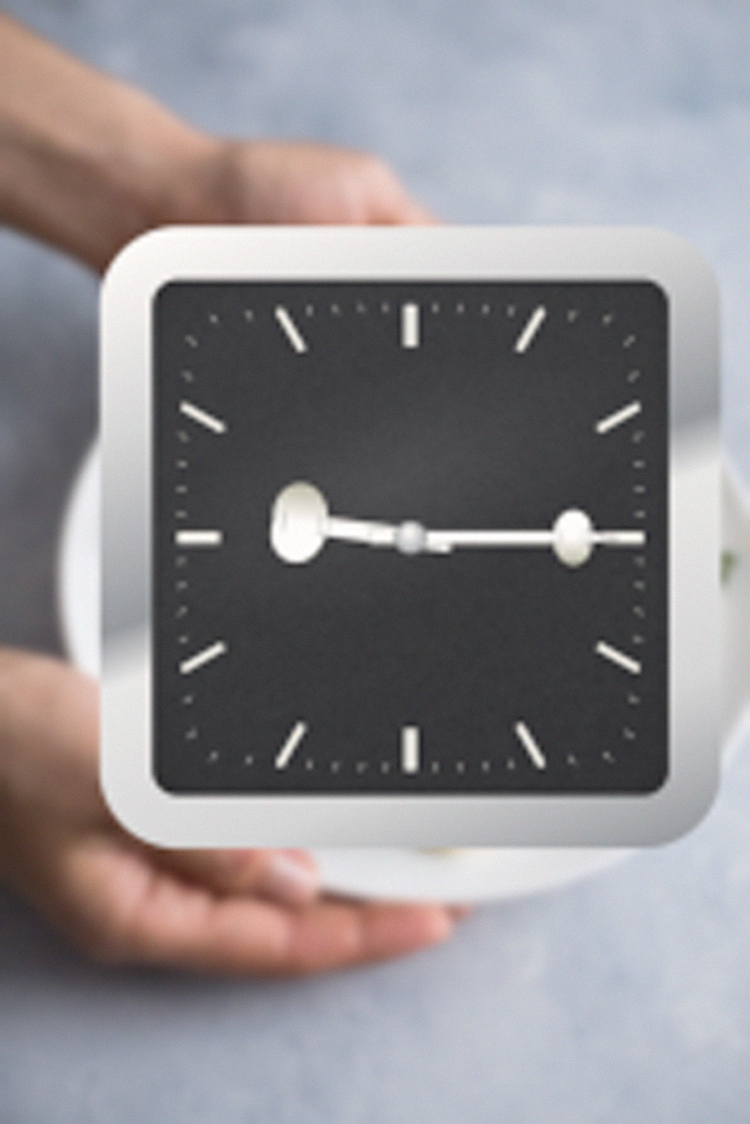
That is 9h15
